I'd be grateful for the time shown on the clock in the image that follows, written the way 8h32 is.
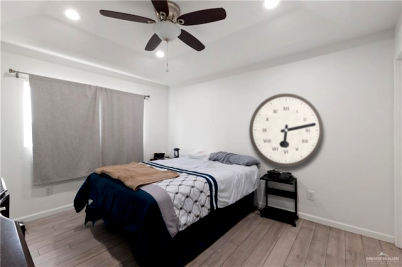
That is 6h13
